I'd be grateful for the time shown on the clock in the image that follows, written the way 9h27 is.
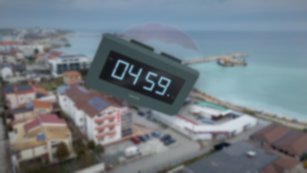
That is 4h59
